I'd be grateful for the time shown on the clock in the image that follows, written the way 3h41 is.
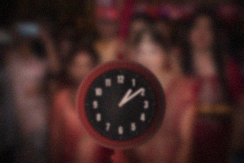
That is 1h09
